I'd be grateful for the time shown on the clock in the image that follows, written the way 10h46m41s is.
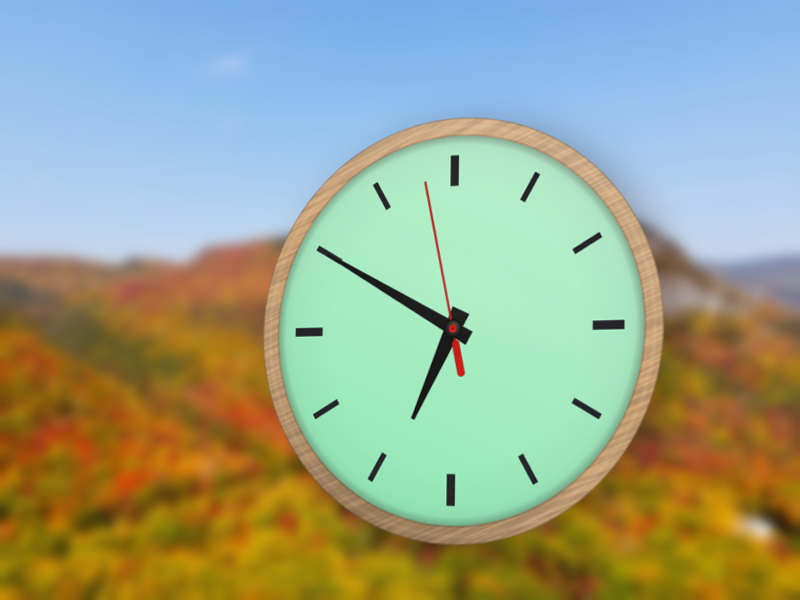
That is 6h49m58s
